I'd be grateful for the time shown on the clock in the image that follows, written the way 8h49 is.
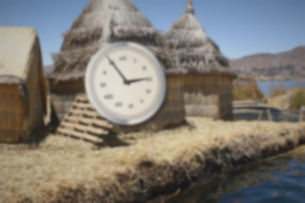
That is 2h55
